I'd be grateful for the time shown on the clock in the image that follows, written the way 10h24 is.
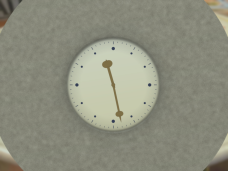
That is 11h28
